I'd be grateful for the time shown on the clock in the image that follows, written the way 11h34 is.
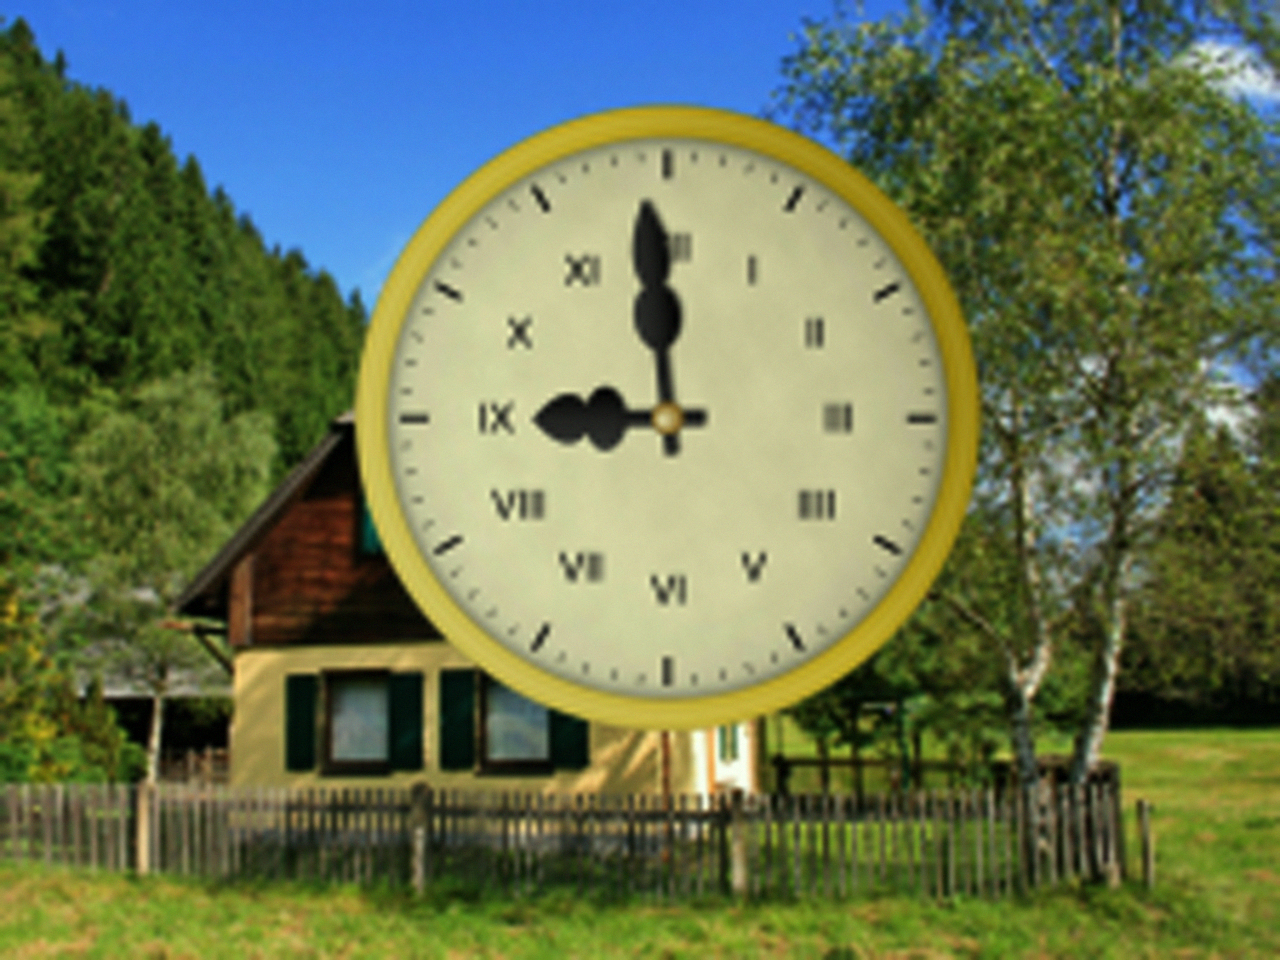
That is 8h59
